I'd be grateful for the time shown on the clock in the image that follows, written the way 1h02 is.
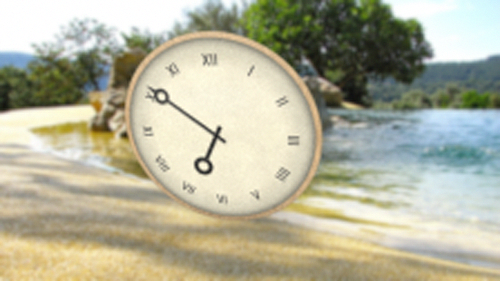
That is 6h51
